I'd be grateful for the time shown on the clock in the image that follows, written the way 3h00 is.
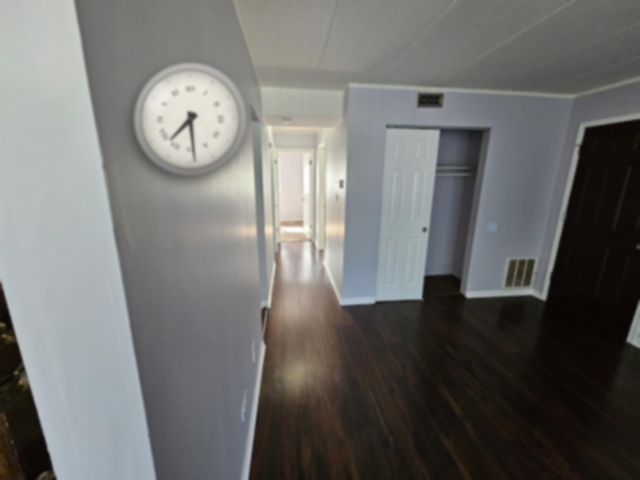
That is 7h29
